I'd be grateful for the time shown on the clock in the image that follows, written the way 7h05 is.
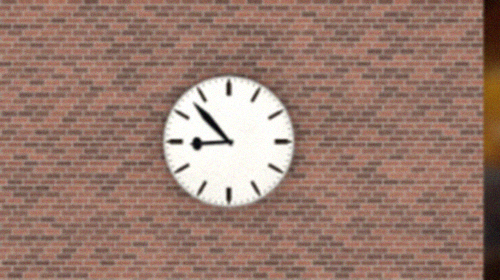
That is 8h53
